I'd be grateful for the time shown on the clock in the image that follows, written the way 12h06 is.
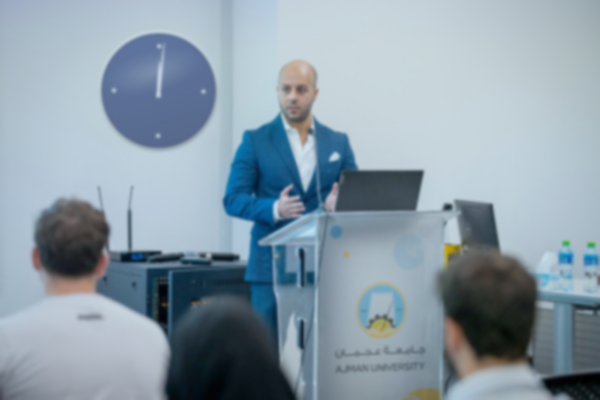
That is 12h01
